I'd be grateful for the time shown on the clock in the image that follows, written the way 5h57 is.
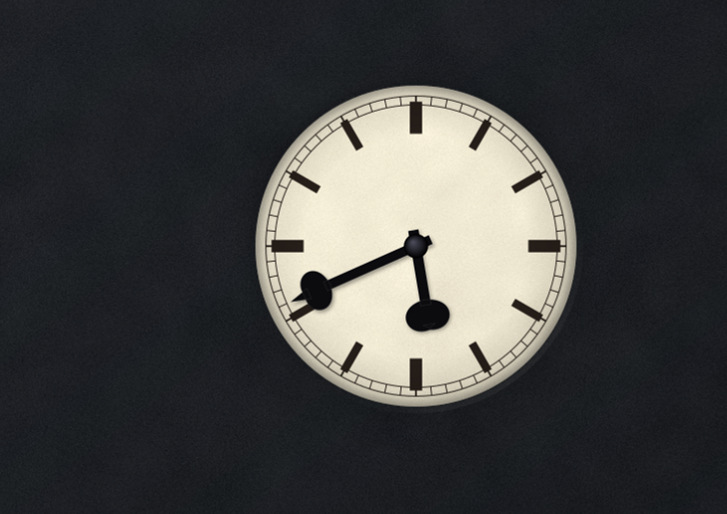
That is 5h41
